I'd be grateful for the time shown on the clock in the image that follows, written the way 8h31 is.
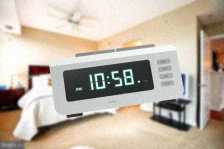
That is 10h58
